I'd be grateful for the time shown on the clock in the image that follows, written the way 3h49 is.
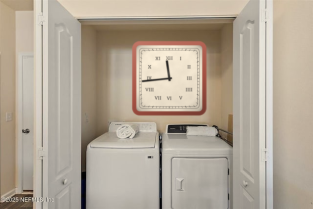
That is 11h44
